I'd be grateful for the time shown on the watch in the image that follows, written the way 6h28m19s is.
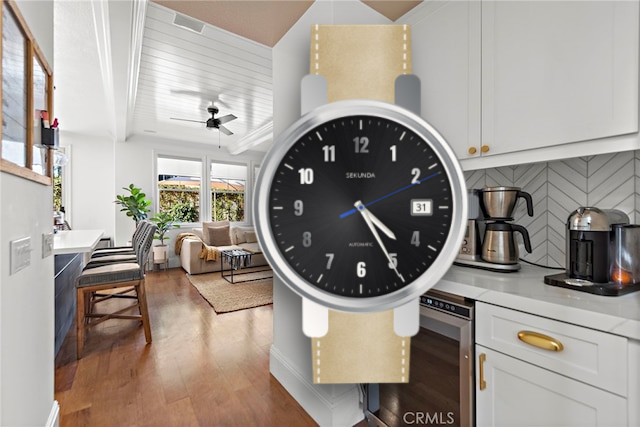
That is 4h25m11s
